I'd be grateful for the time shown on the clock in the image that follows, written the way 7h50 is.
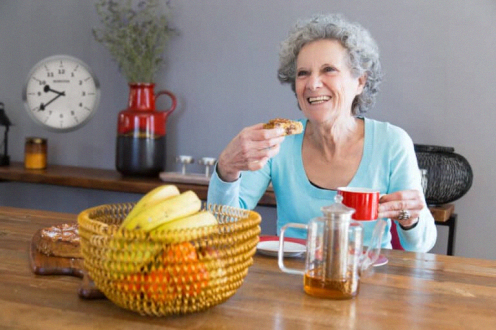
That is 9h39
